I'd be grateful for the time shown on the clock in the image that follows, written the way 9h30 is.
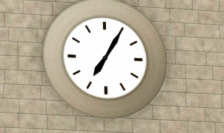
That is 7h05
